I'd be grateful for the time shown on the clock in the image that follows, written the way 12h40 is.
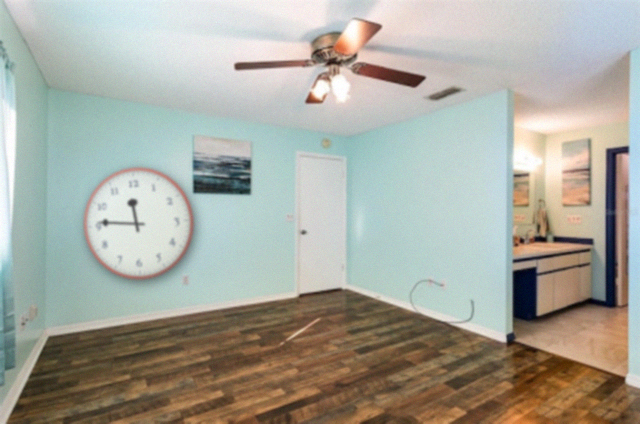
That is 11h46
